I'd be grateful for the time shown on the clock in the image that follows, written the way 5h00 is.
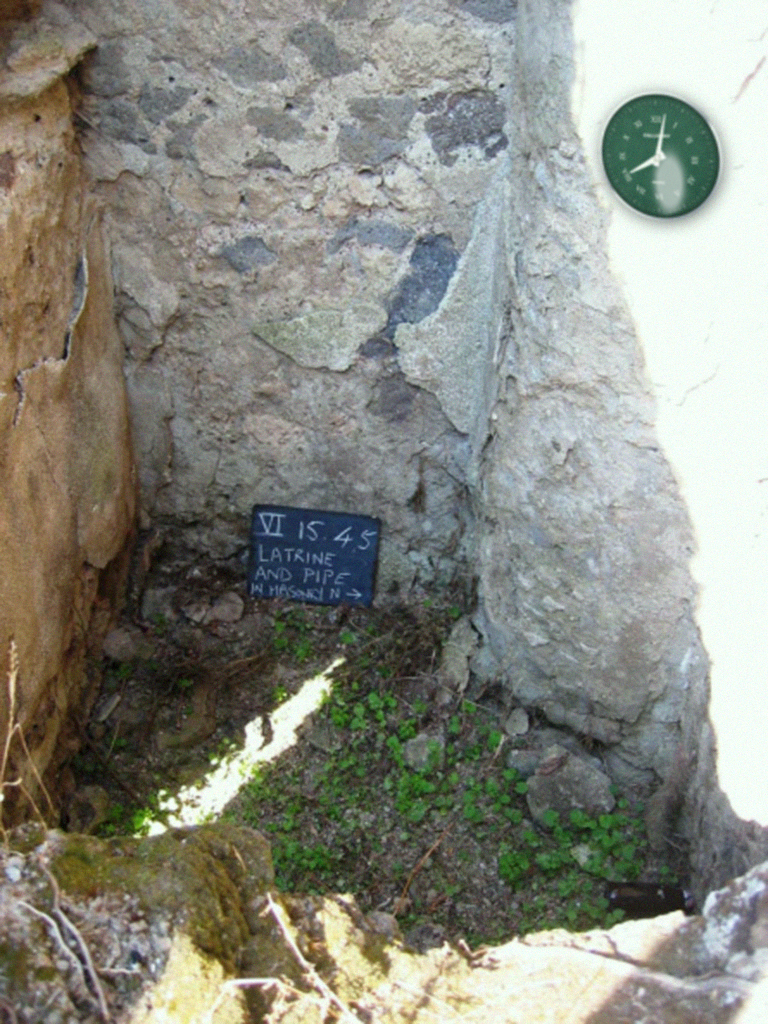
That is 8h02
